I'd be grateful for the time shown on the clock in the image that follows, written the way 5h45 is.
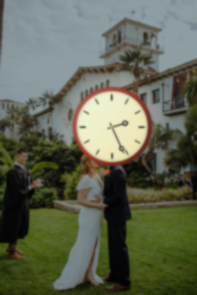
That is 2h26
